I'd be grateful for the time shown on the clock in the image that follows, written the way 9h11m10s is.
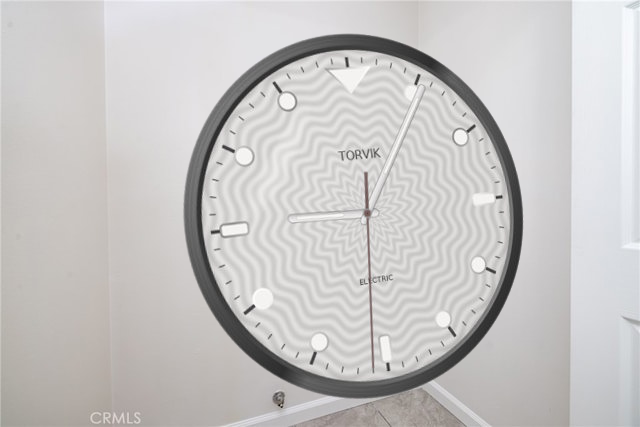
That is 9h05m31s
